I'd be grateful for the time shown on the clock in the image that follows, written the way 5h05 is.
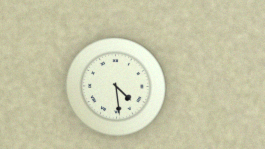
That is 4h29
